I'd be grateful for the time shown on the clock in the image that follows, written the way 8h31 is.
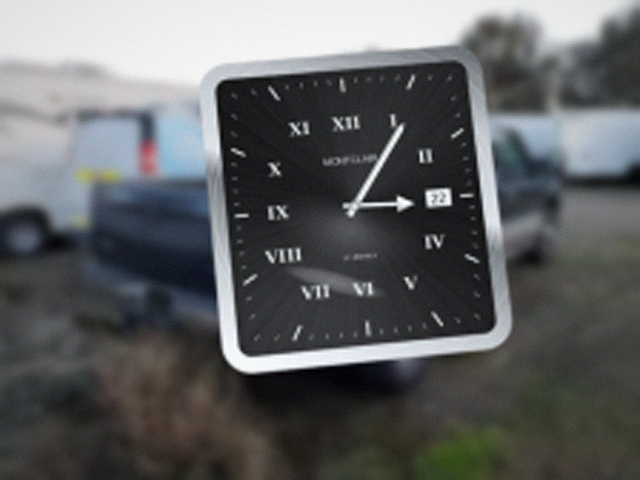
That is 3h06
